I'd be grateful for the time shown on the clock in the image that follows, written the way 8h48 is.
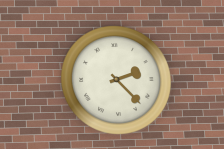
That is 2h23
